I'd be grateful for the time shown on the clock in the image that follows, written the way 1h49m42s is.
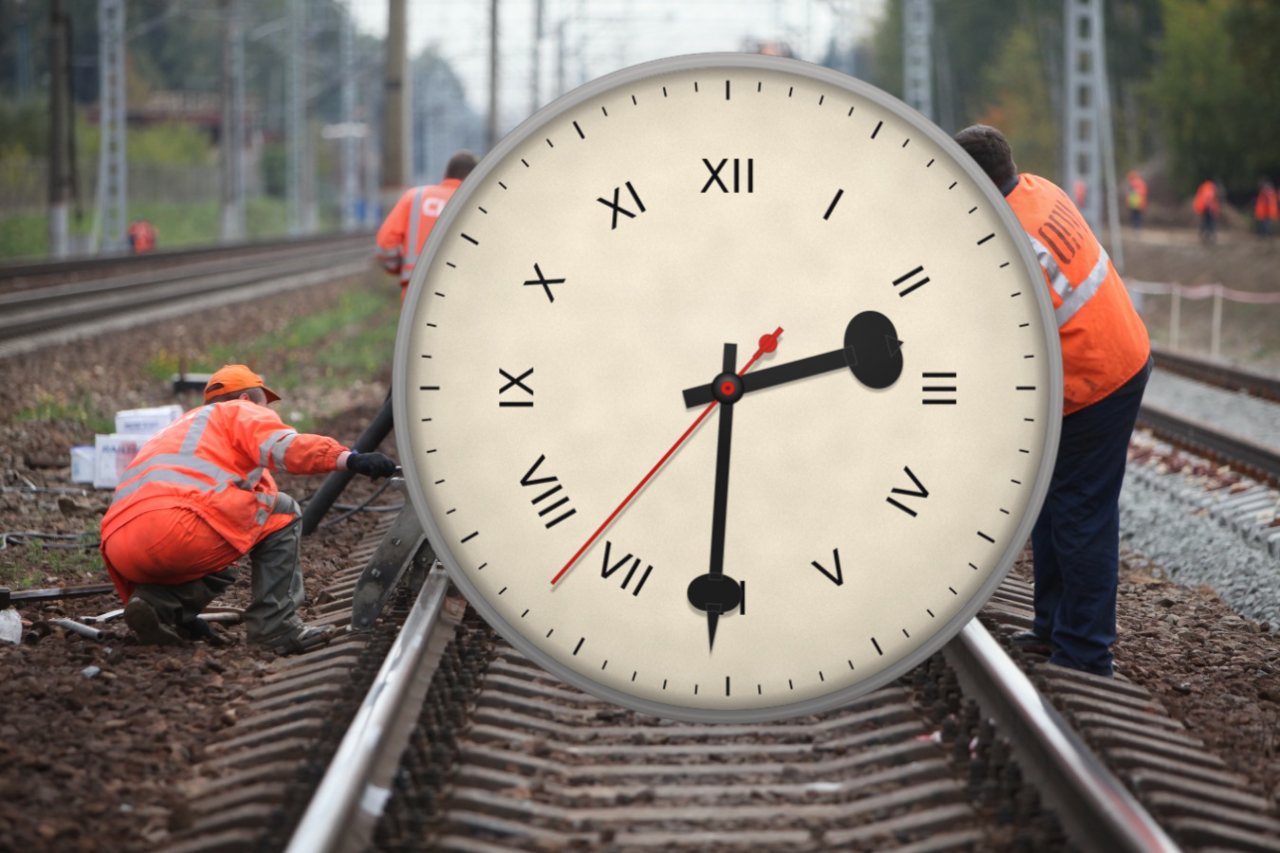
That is 2h30m37s
